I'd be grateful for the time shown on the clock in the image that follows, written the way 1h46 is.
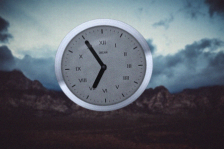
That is 6h55
